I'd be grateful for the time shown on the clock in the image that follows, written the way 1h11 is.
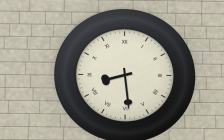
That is 8h29
